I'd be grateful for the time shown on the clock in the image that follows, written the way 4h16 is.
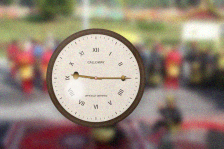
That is 9h15
